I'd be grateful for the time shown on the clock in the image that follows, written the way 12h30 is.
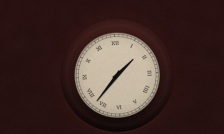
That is 1h37
